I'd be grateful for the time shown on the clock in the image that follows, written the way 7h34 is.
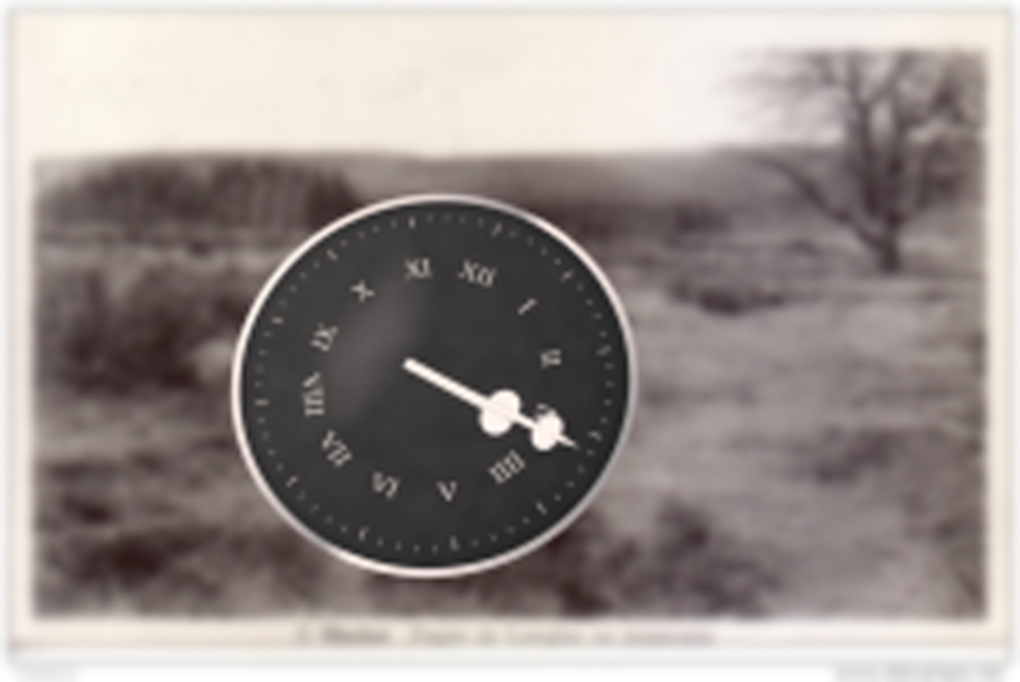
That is 3h16
